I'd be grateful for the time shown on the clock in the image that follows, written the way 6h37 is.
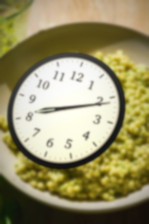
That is 8h11
